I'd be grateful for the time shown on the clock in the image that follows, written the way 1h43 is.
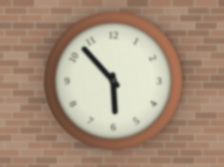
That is 5h53
